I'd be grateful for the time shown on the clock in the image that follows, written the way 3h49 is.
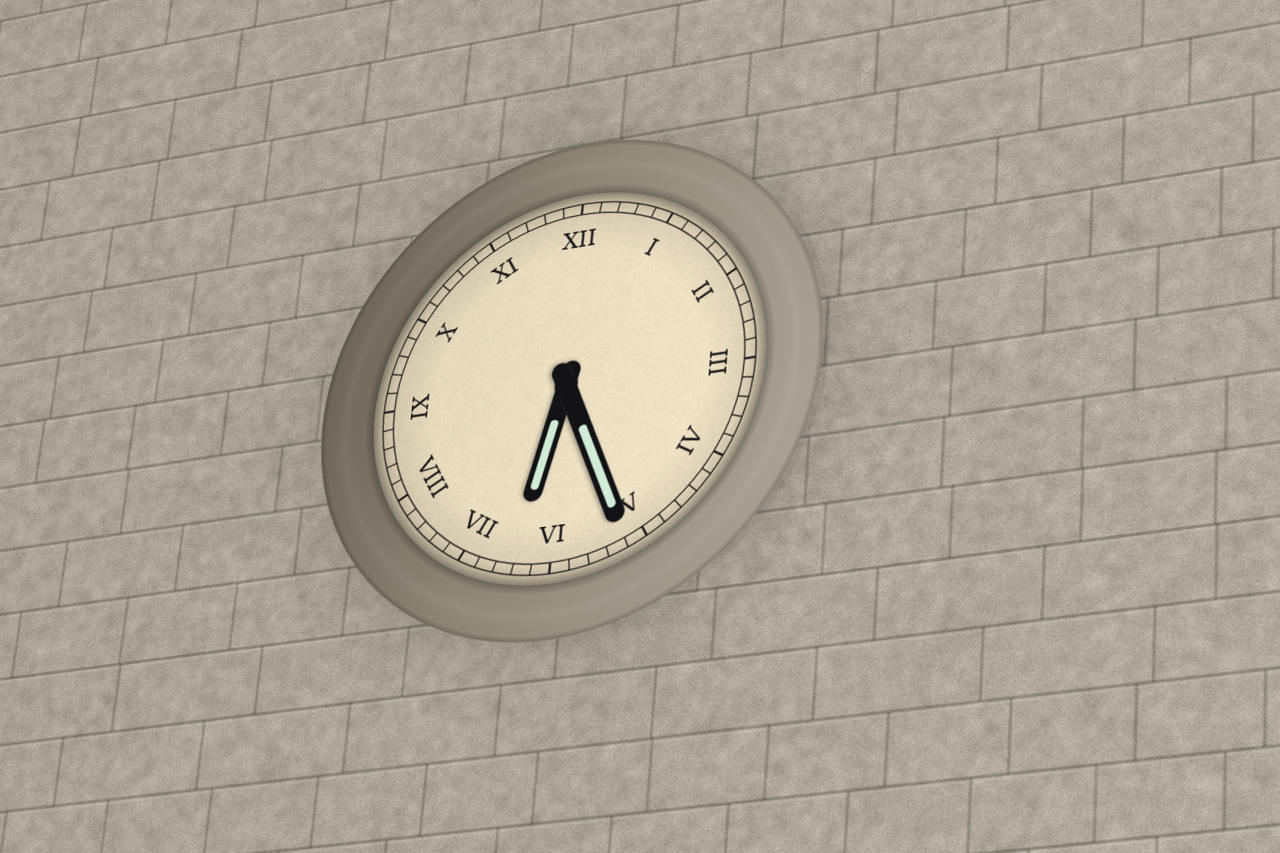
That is 6h26
